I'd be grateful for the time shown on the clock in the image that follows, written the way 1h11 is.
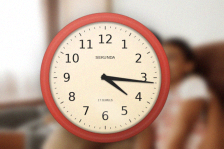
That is 4h16
